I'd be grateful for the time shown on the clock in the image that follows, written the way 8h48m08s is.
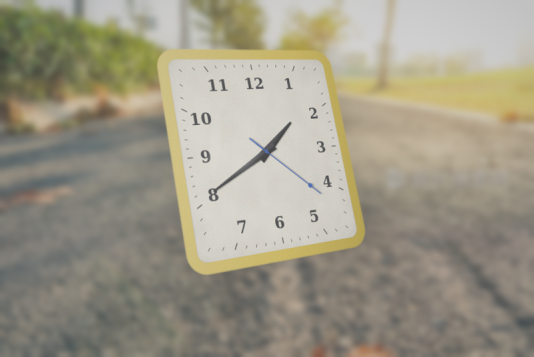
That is 1h40m22s
